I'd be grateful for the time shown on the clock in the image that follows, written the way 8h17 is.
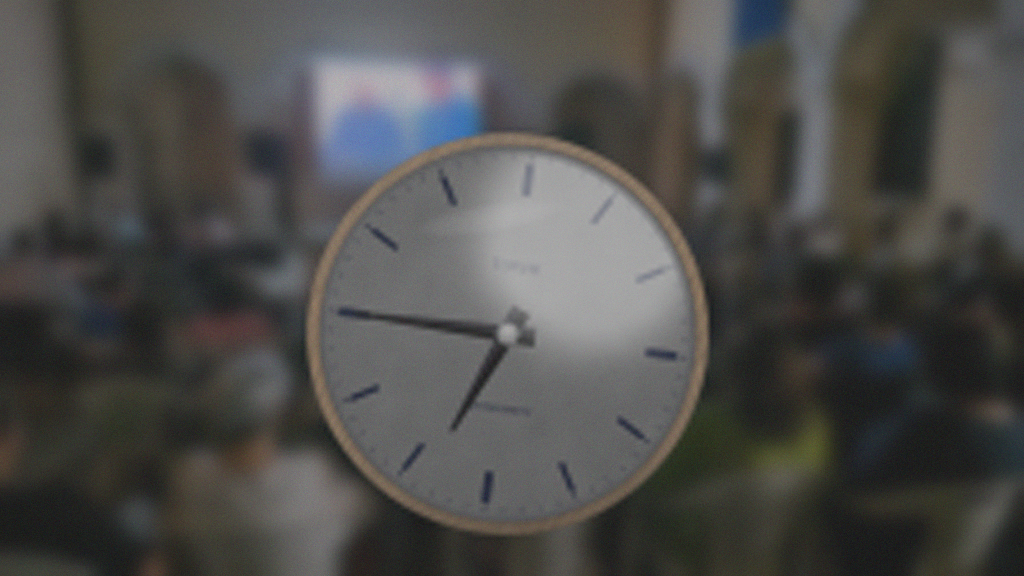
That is 6h45
